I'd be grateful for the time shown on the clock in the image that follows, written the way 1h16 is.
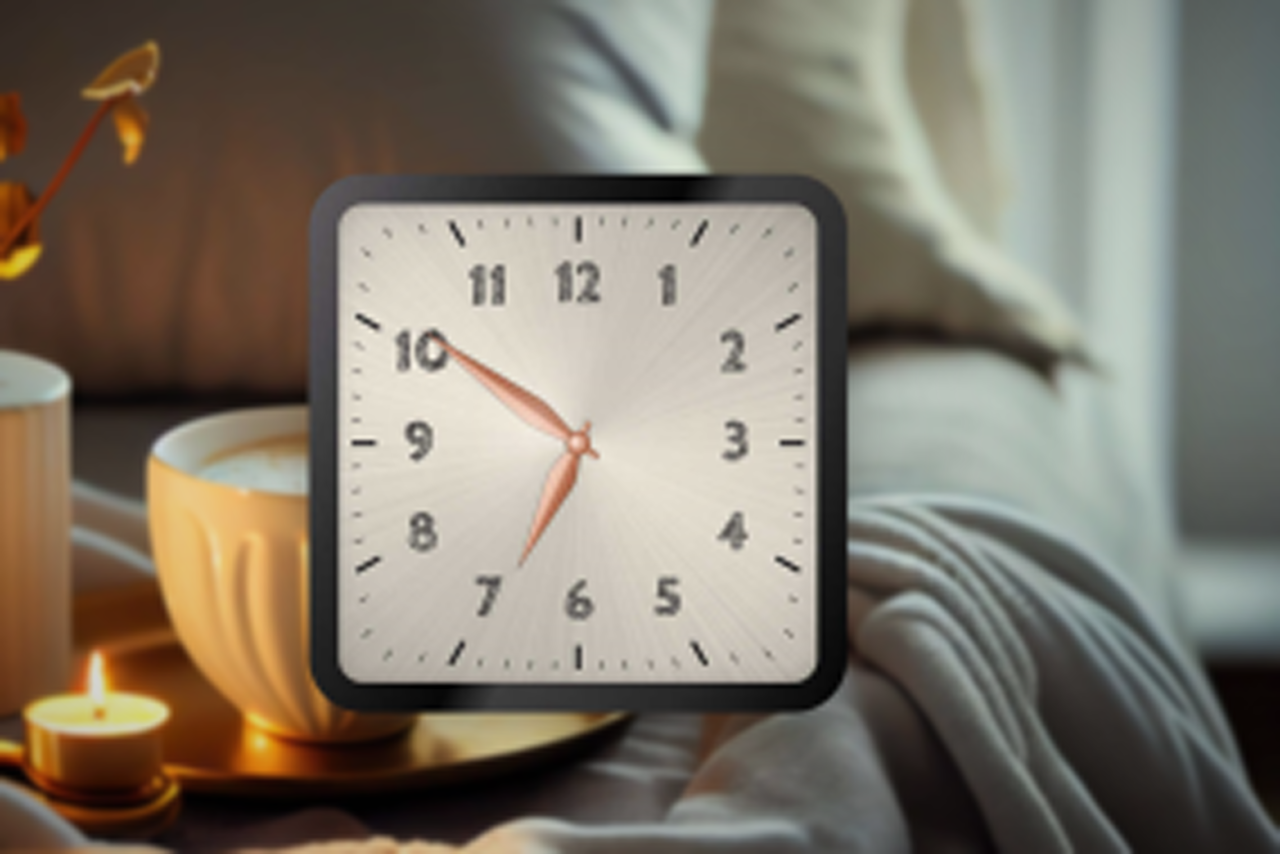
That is 6h51
